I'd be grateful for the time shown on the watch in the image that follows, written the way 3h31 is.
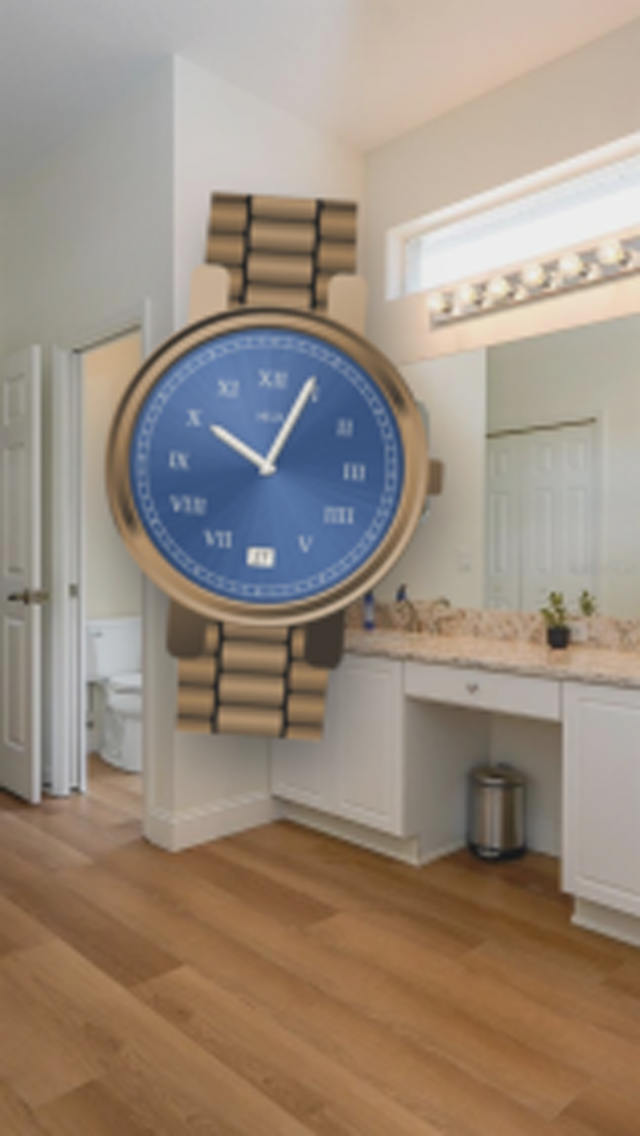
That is 10h04
